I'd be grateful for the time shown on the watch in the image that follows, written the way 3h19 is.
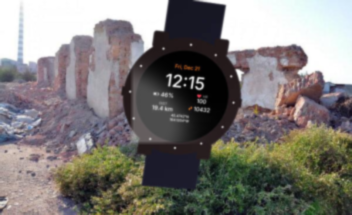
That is 12h15
